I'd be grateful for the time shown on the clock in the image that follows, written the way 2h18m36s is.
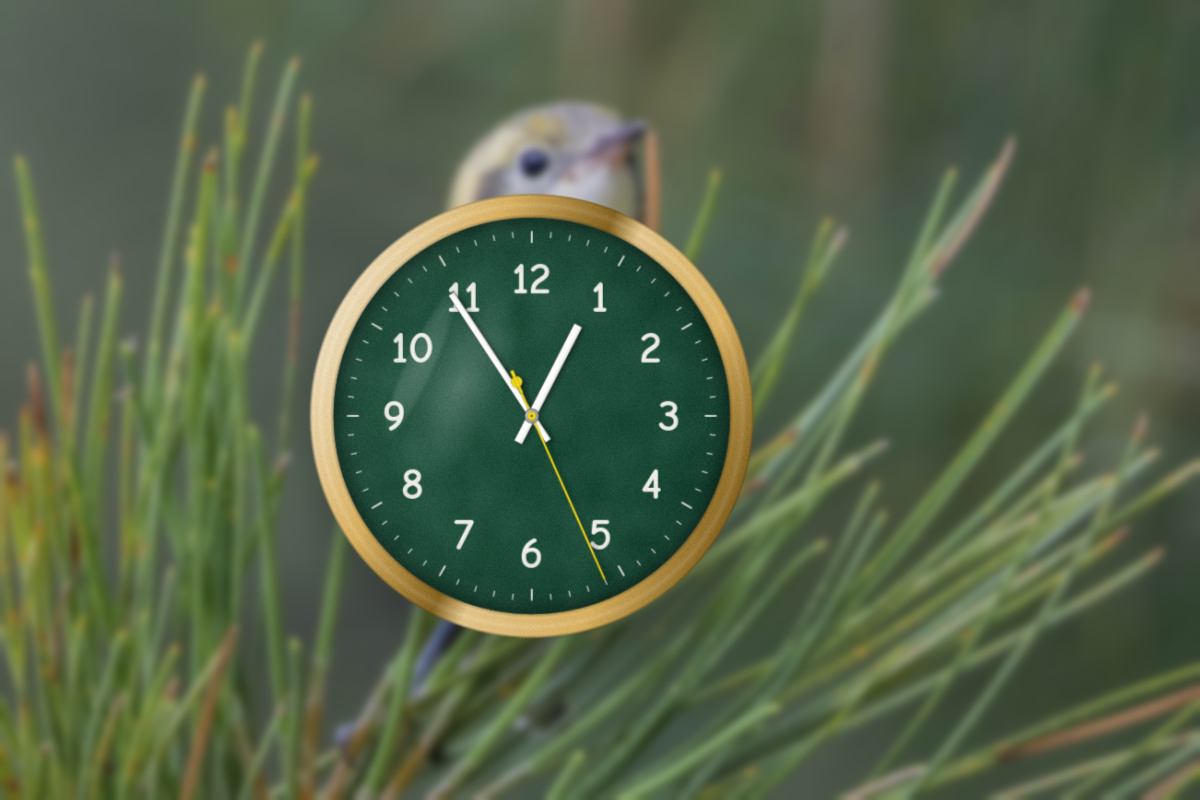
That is 12h54m26s
